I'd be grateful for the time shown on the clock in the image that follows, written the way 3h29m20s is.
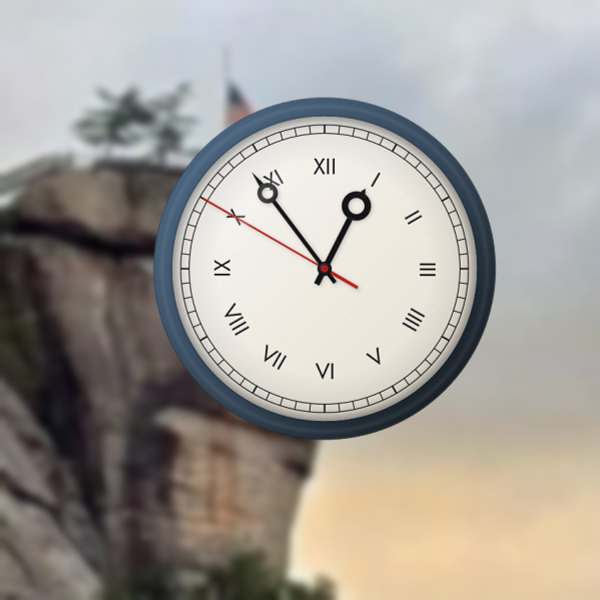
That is 12h53m50s
